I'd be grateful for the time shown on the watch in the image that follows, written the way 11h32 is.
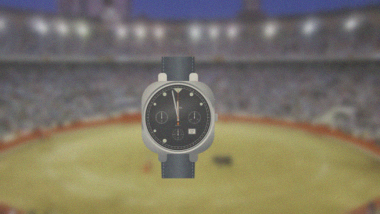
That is 11h58
